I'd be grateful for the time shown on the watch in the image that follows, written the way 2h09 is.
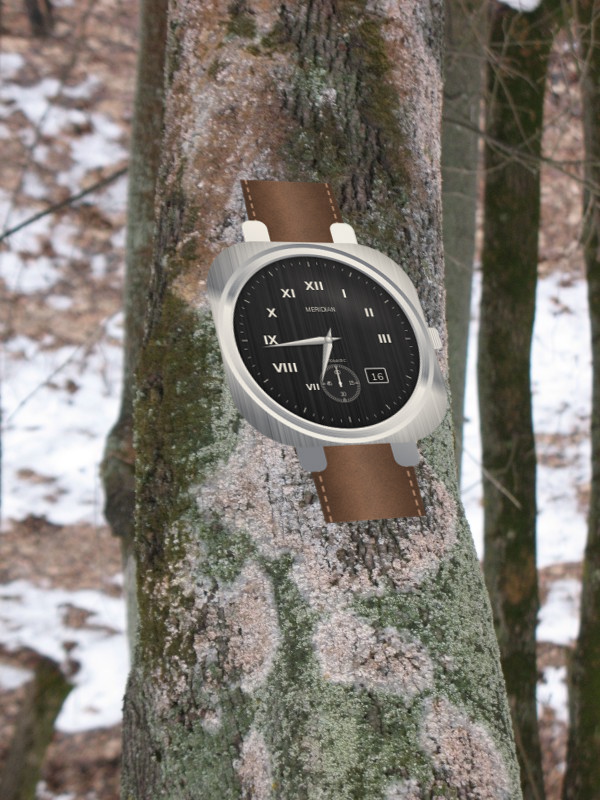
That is 6h44
